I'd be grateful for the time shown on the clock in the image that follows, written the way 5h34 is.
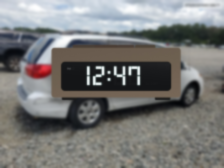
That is 12h47
